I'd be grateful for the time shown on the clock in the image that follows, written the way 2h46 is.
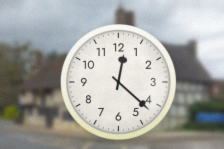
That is 12h22
